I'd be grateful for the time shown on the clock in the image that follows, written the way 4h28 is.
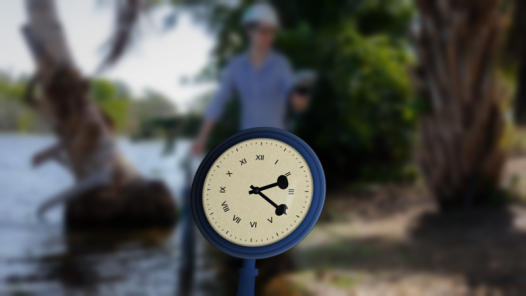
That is 2h21
